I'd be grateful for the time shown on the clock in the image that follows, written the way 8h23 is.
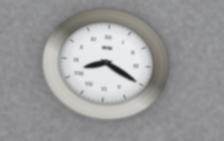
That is 8h20
